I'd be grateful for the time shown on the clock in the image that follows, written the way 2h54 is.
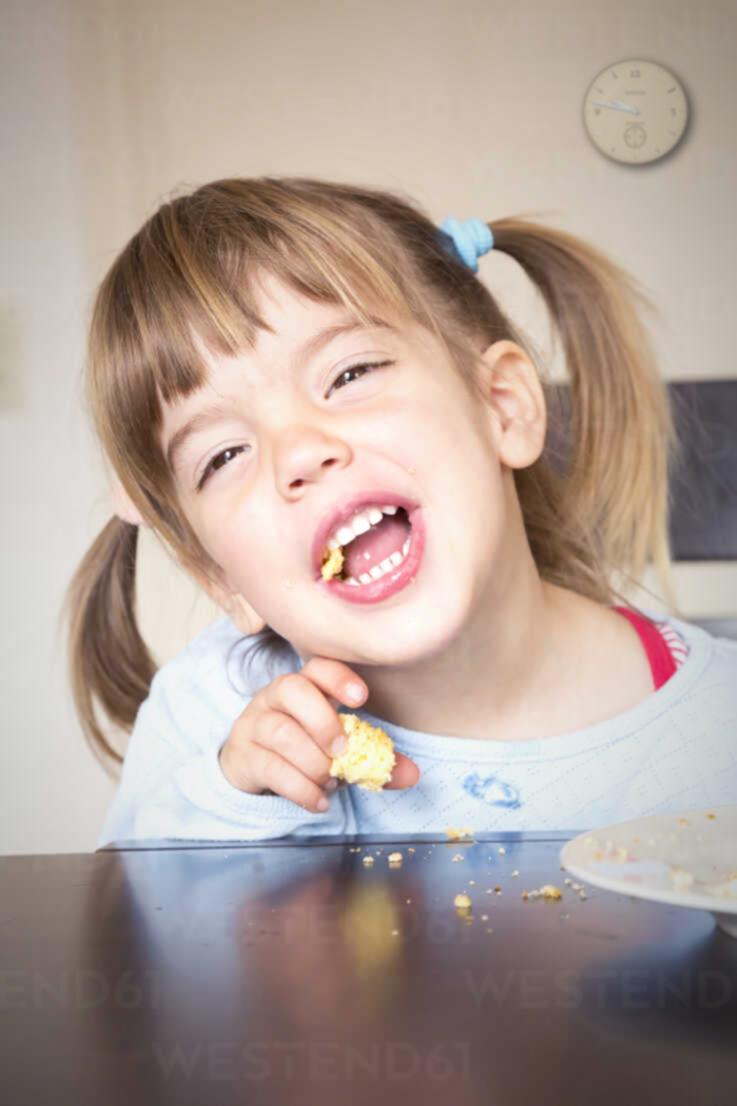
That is 9h47
